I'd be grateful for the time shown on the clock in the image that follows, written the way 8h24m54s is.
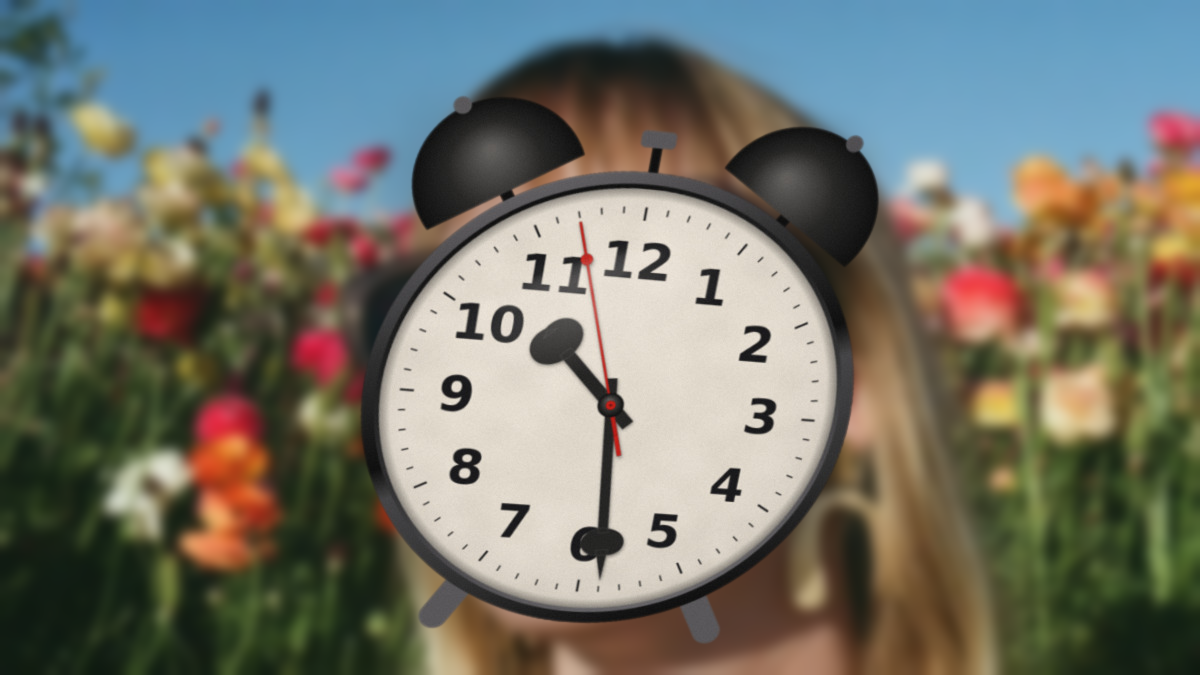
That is 10h28m57s
